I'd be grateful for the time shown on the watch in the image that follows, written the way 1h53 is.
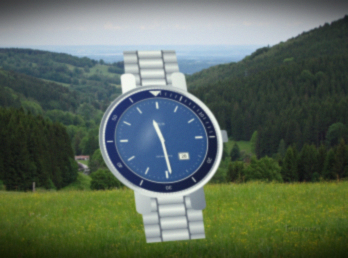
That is 11h29
